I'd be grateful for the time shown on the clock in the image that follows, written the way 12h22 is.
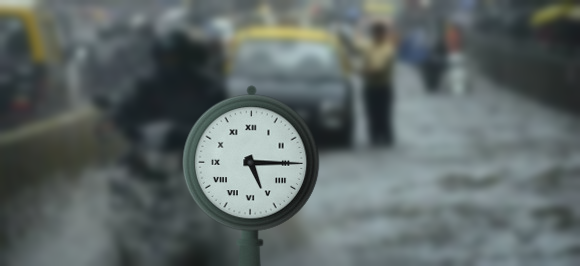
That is 5h15
